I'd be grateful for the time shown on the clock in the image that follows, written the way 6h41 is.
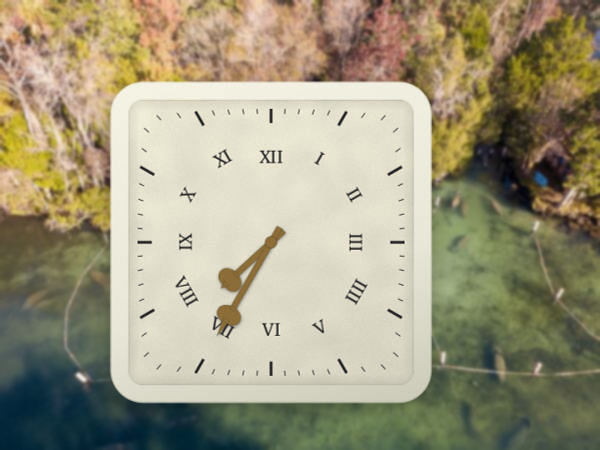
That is 7h35
